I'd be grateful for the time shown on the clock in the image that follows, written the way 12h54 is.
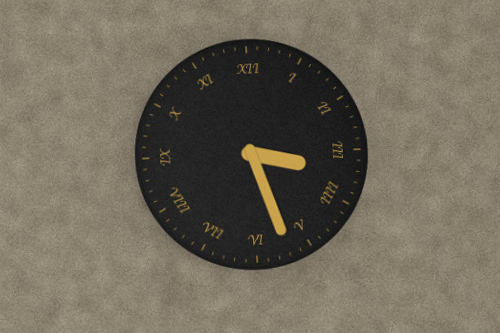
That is 3h27
